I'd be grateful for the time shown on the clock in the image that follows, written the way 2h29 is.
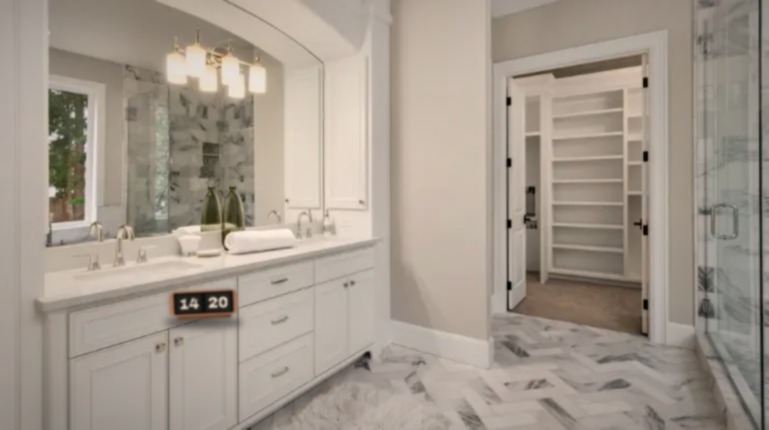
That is 14h20
